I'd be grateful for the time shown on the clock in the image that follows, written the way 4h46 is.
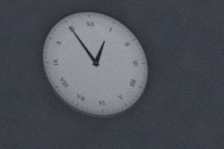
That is 12h55
